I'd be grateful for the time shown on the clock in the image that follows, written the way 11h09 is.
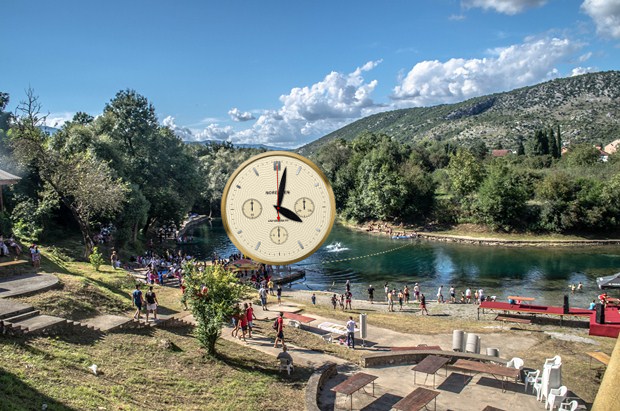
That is 4h02
